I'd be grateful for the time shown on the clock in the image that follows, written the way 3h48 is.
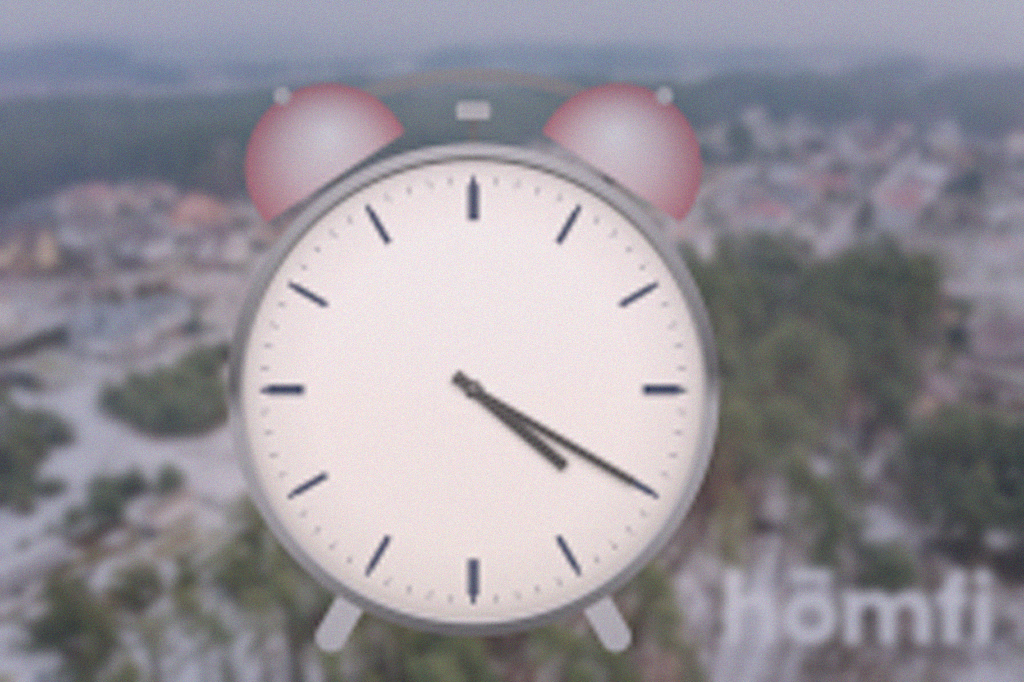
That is 4h20
